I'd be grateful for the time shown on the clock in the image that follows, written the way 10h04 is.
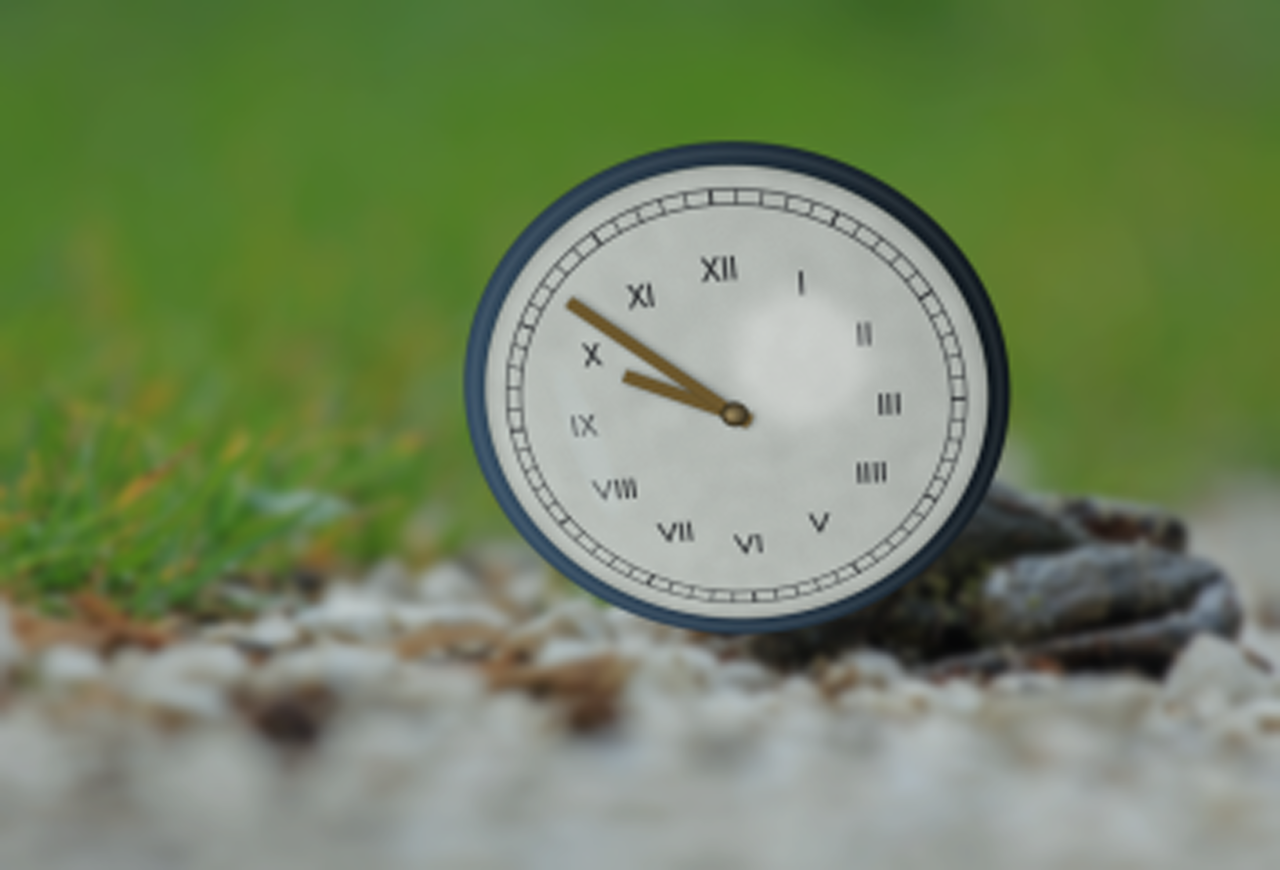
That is 9h52
